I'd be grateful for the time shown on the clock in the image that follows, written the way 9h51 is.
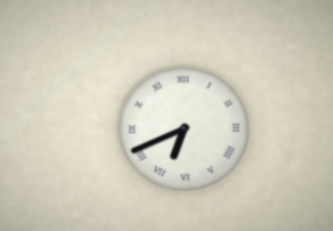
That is 6h41
